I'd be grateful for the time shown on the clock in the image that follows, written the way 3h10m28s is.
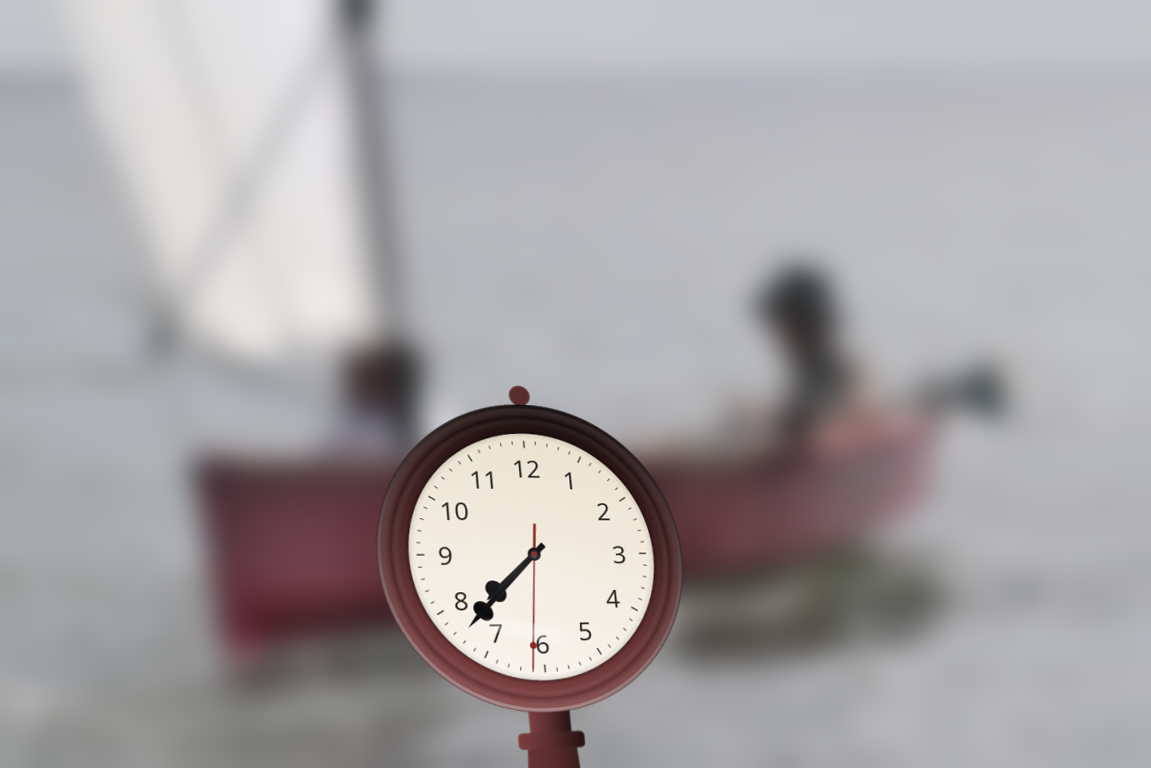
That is 7h37m31s
